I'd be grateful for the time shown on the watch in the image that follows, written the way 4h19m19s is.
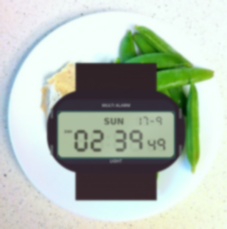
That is 2h39m49s
